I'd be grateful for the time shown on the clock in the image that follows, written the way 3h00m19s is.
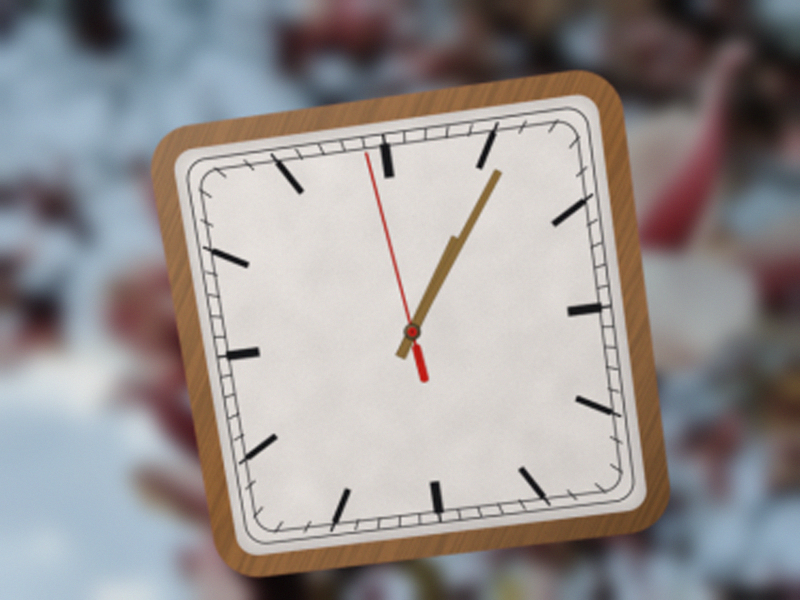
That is 1h05m59s
